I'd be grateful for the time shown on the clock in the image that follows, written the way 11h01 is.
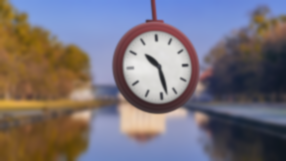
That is 10h28
